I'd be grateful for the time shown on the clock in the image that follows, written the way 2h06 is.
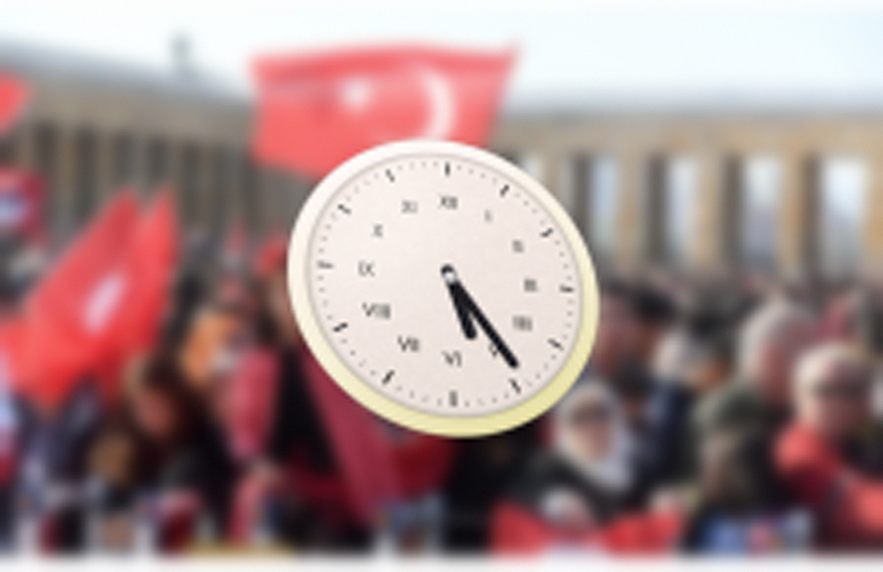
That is 5h24
